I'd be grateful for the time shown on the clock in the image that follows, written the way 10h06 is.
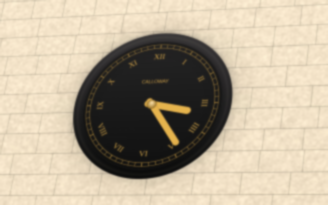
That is 3h24
